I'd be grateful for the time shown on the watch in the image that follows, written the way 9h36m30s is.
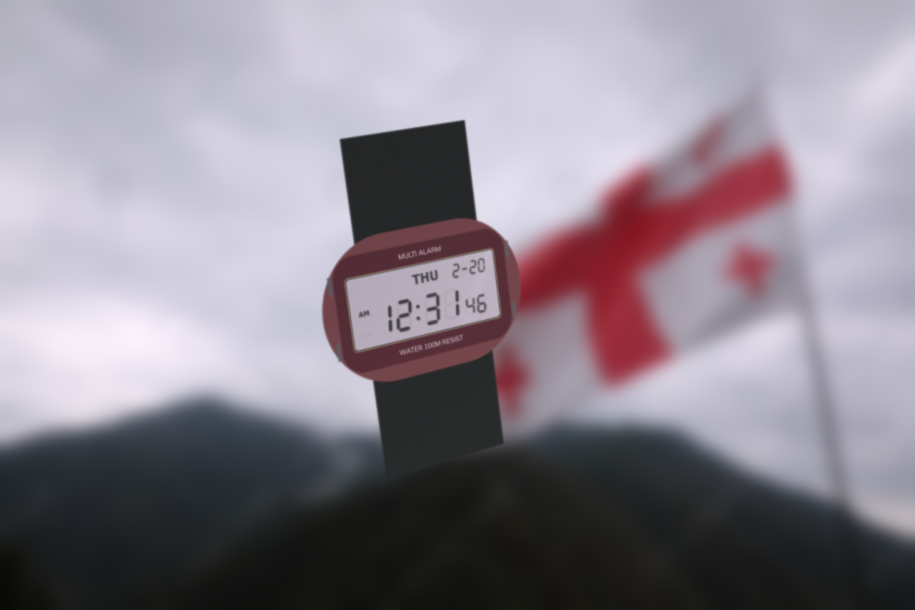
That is 12h31m46s
